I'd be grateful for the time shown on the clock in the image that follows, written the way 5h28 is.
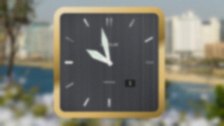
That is 9h58
